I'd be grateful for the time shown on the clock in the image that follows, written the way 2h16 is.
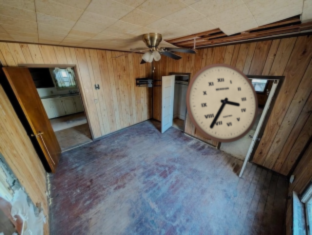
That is 3h37
